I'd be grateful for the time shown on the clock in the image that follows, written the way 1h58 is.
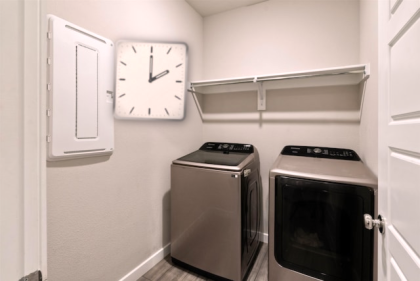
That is 2h00
